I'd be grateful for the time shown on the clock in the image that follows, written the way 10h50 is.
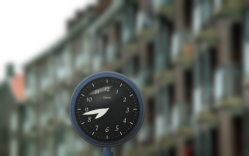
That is 7h43
